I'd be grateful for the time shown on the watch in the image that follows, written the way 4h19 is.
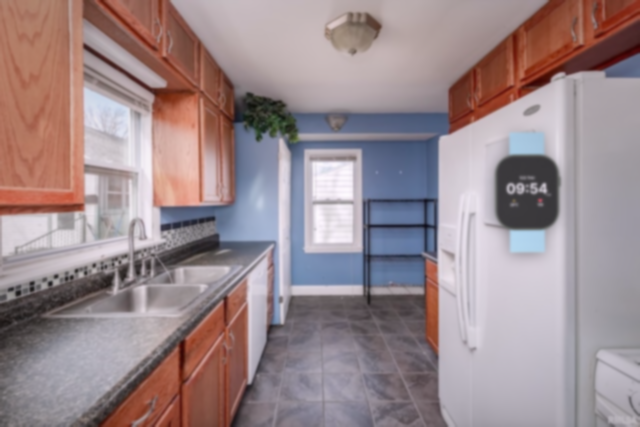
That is 9h54
